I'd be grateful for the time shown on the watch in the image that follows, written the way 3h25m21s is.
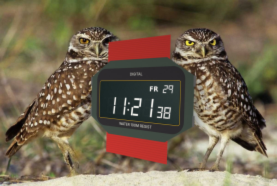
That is 11h21m38s
